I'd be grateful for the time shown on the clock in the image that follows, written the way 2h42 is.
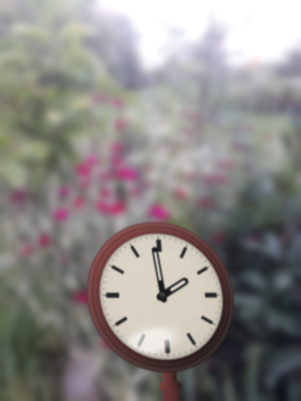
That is 1h59
